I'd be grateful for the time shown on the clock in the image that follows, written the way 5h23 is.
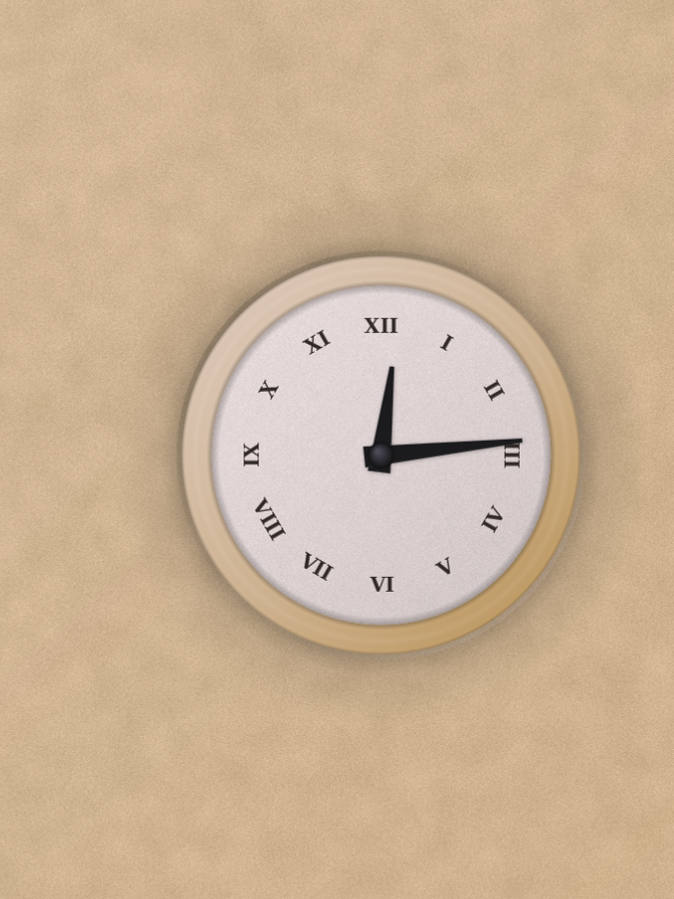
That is 12h14
